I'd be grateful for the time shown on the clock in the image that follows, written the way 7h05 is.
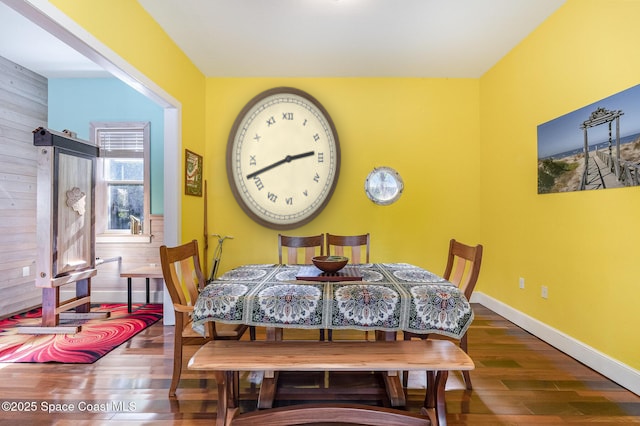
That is 2h42
